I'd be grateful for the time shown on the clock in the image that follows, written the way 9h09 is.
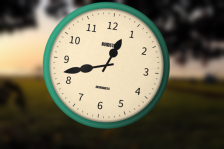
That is 12h42
